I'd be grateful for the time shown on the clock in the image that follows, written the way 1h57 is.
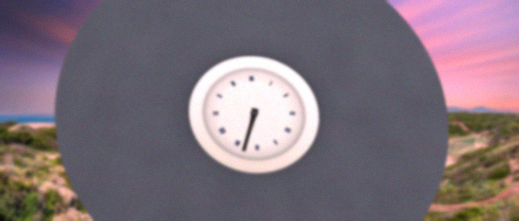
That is 6h33
